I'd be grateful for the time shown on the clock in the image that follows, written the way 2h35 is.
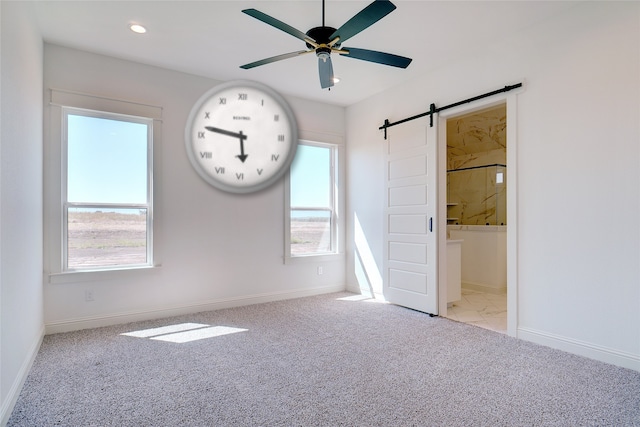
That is 5h47
